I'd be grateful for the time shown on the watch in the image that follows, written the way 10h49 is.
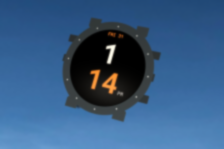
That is 1h14
